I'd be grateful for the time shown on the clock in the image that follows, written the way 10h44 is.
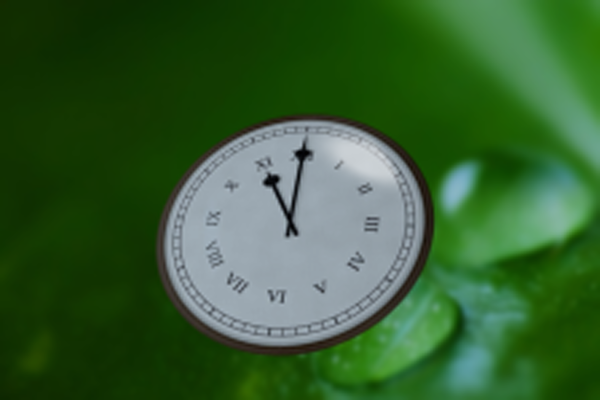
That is 11h00
